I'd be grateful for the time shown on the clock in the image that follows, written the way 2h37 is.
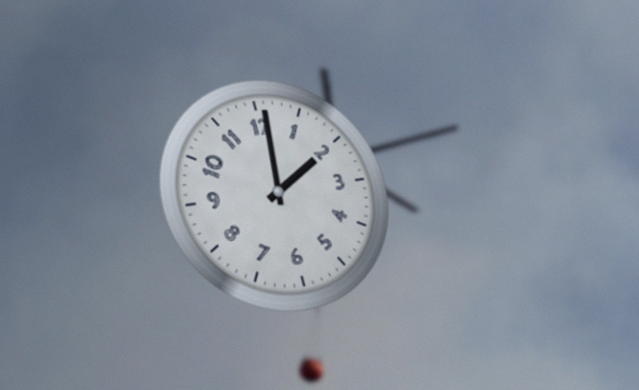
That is 2h01
